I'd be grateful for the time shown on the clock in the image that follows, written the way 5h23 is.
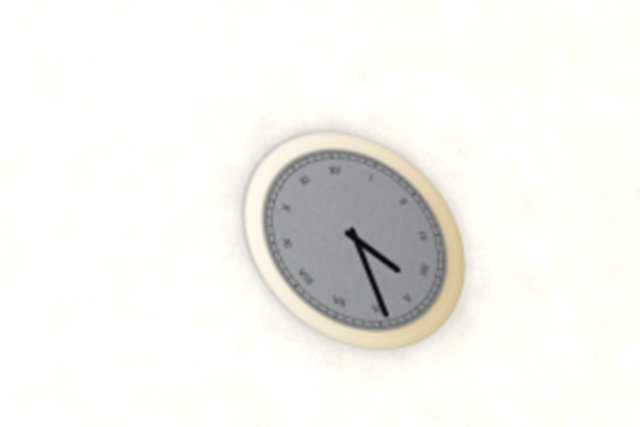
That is 4h29
